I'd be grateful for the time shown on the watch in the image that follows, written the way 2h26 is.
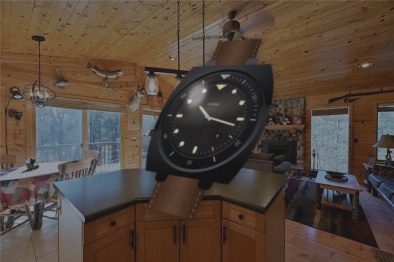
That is 10h17
